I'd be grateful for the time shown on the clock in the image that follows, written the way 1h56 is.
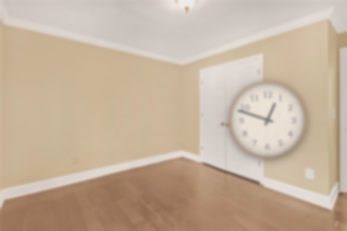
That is 12h48
